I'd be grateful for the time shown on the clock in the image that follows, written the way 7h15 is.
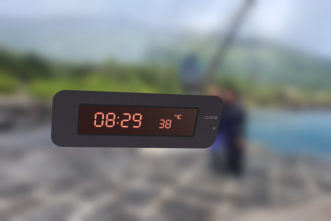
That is 8h29
